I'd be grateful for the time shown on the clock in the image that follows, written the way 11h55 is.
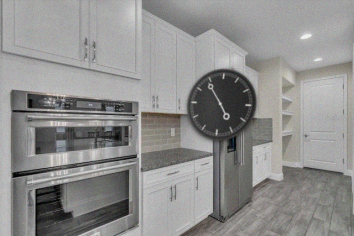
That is 4h54
